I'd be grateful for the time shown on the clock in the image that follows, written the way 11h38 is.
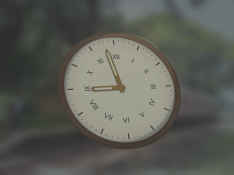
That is 8h58
